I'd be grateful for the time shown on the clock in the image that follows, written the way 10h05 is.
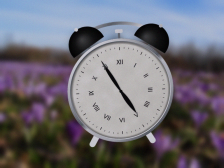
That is 4h55
